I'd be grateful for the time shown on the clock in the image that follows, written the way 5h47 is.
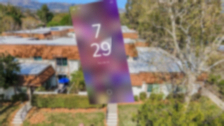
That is 7h29
